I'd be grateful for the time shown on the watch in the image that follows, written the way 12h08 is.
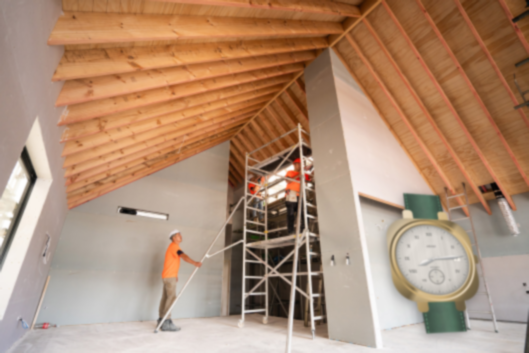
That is 8h14
